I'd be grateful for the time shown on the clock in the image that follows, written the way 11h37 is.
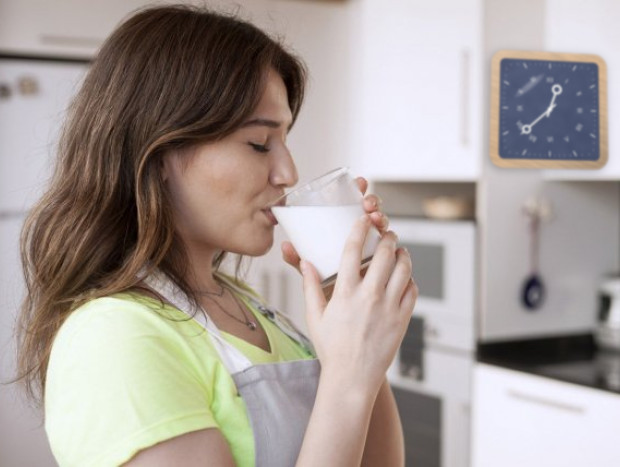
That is 12h38
